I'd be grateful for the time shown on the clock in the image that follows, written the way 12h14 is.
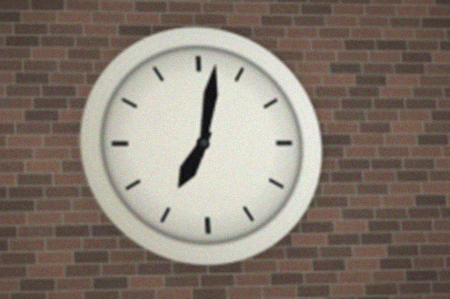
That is 7h02
